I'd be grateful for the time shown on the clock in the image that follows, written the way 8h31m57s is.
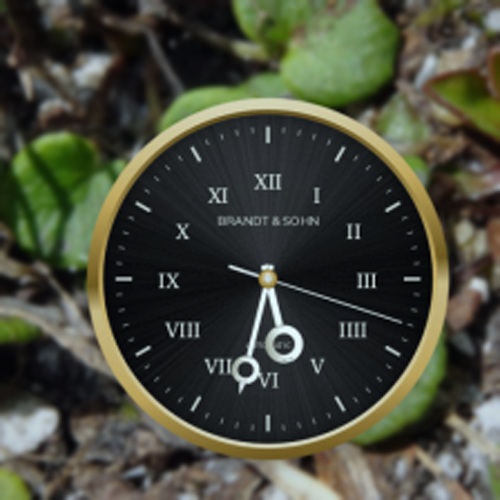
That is 5h32m18s
